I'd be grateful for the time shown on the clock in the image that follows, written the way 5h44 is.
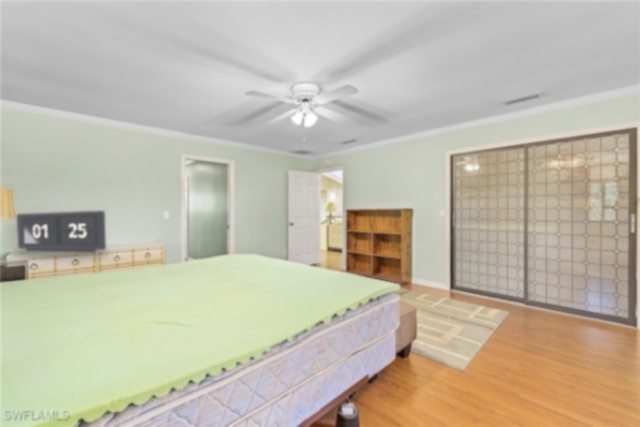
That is 1h25
